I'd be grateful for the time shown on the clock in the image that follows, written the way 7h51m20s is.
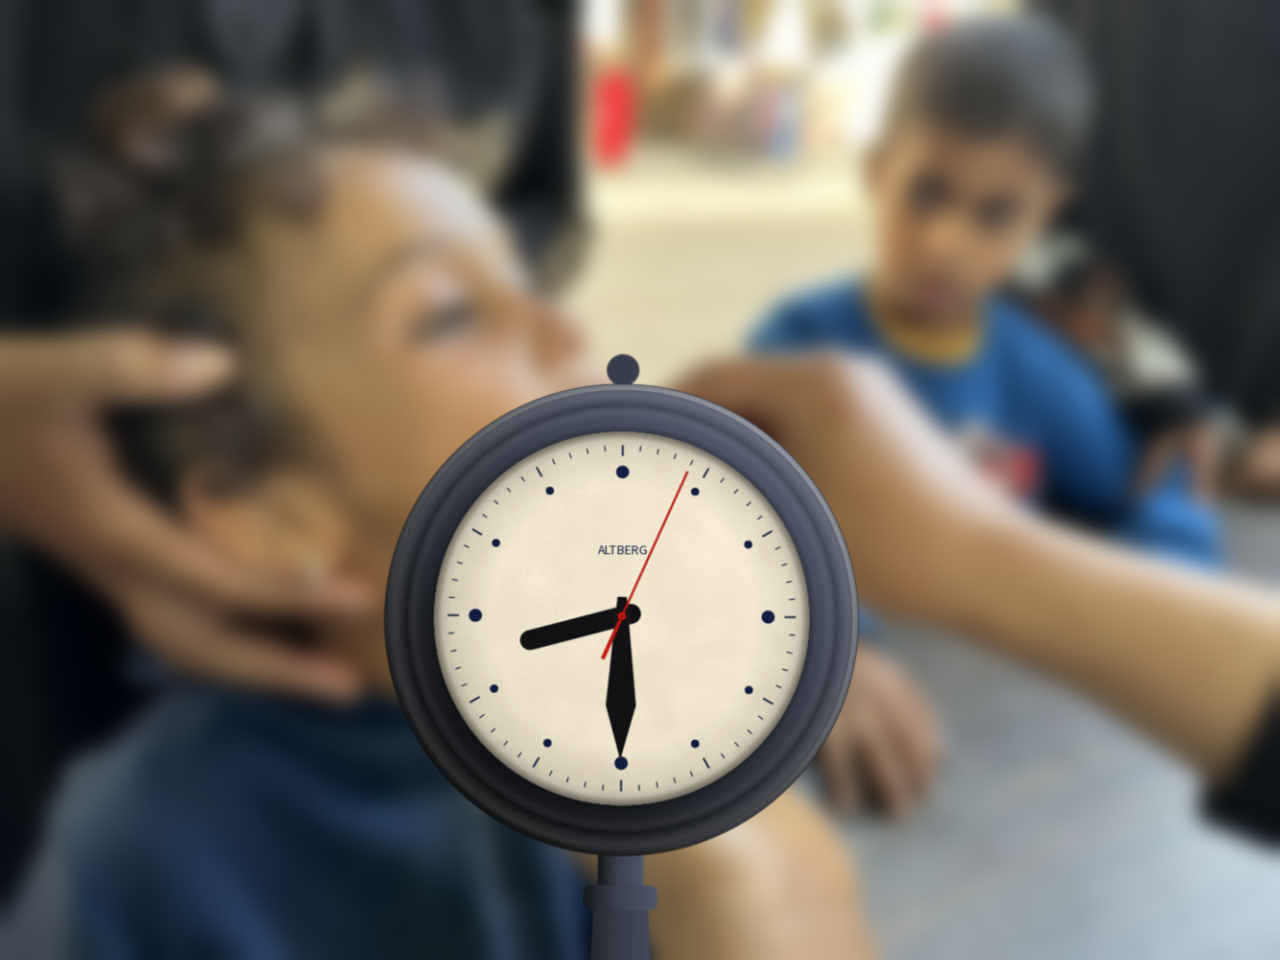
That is 8h30m04s
